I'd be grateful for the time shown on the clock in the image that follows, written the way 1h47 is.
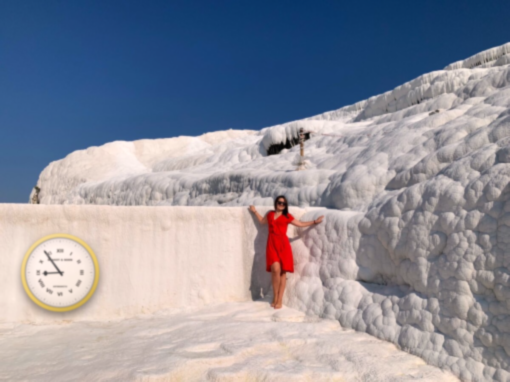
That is 8h54
